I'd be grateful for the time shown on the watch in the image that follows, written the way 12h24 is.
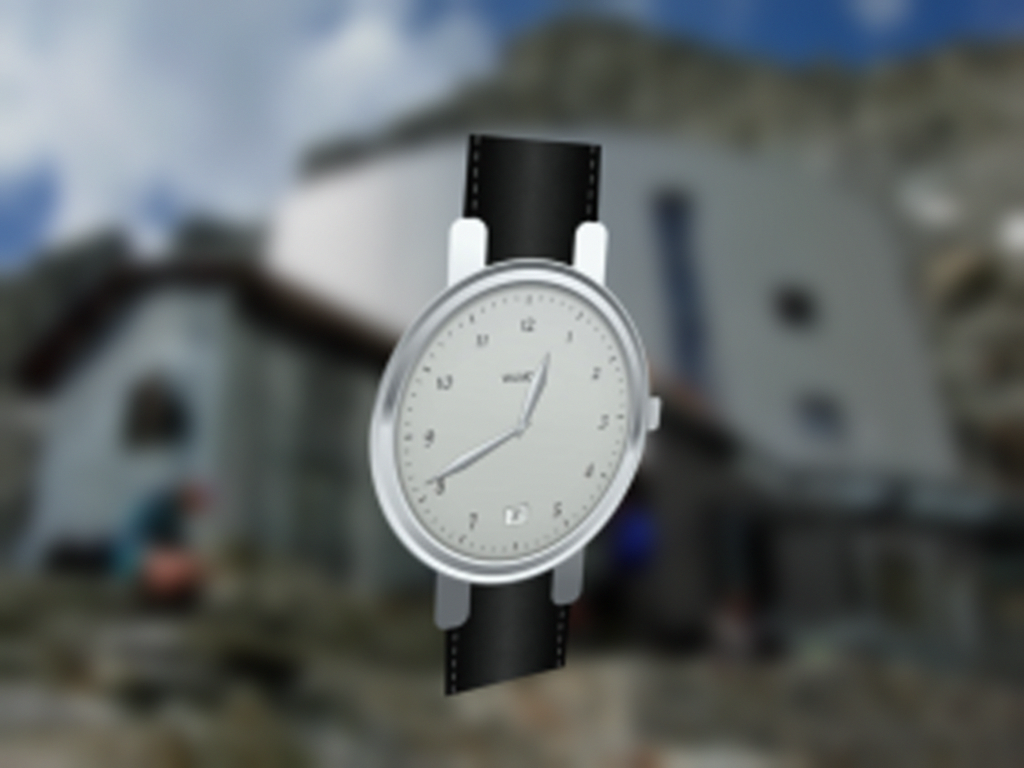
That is 12h41
